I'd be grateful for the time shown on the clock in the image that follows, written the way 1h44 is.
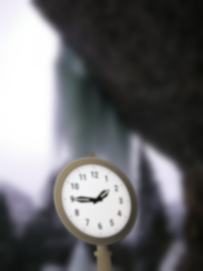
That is 1h45
